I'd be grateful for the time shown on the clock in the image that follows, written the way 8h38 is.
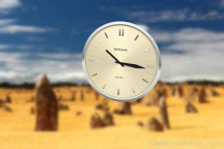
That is 10h16
